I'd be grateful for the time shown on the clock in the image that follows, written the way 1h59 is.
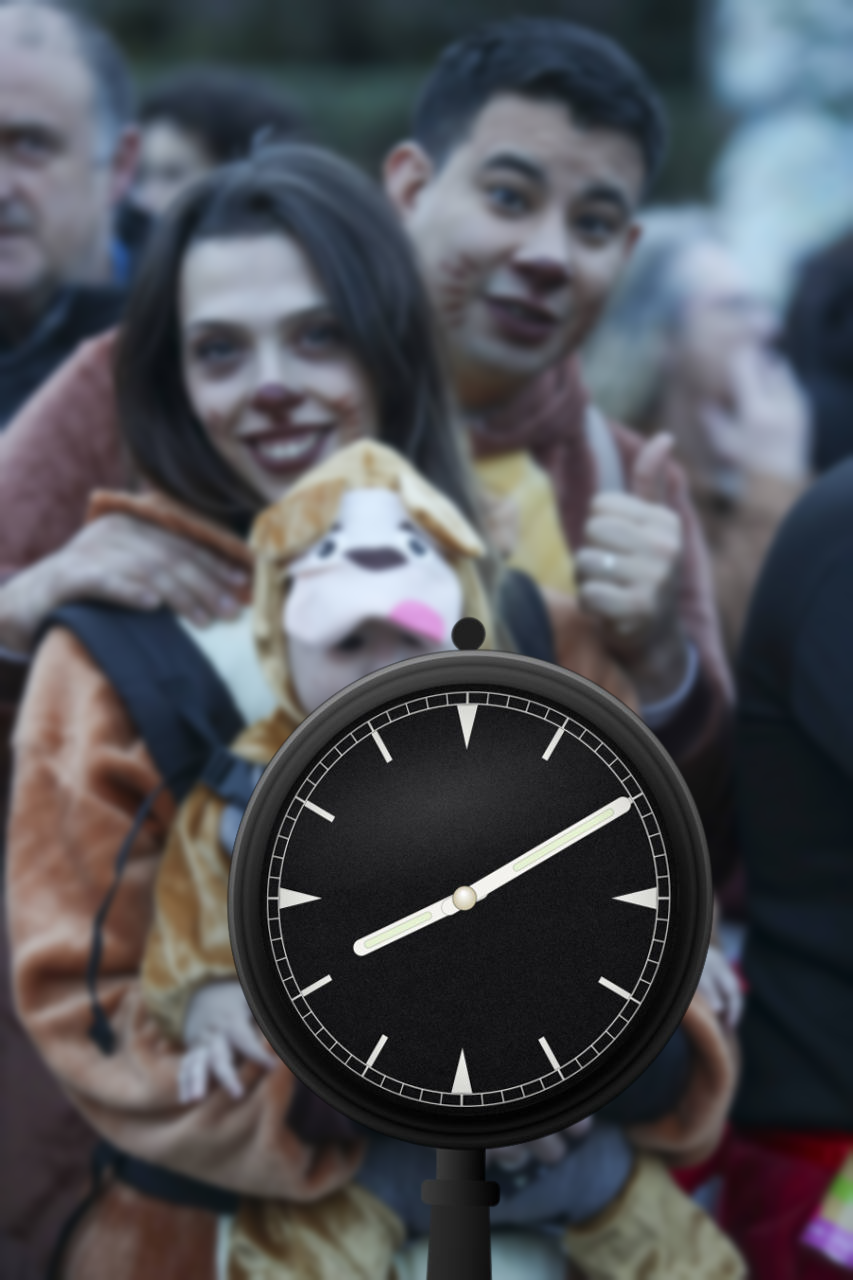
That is 8h10
